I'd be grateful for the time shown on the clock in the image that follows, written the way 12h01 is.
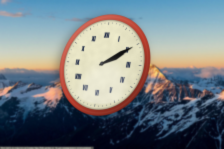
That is 2h10
